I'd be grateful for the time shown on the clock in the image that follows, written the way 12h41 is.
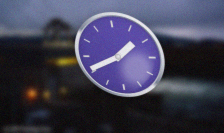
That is 1h41
